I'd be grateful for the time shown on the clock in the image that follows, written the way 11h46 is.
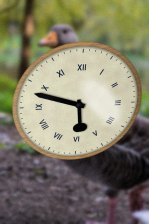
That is 5h48
